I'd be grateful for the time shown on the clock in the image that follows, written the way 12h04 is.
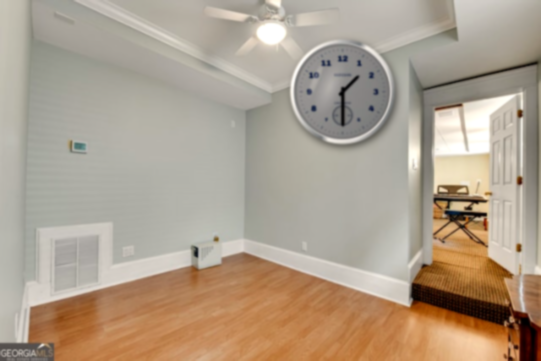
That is 1h30
